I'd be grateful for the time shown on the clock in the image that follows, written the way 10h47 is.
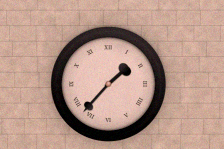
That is 1h37
